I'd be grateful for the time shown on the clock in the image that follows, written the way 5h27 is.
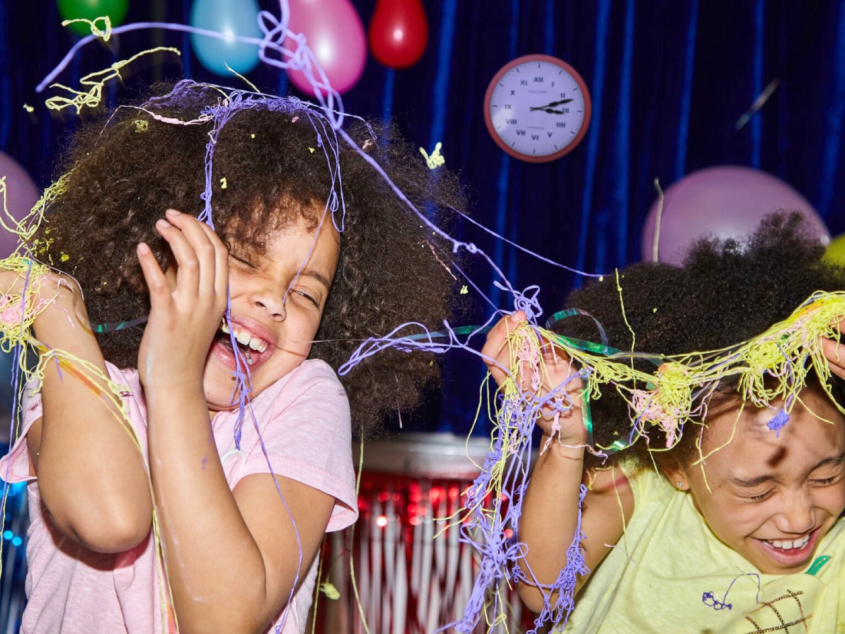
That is 3h12
